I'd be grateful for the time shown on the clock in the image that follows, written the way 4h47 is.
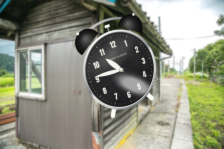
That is 10h46
